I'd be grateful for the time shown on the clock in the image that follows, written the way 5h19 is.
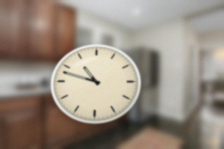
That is 10h48
